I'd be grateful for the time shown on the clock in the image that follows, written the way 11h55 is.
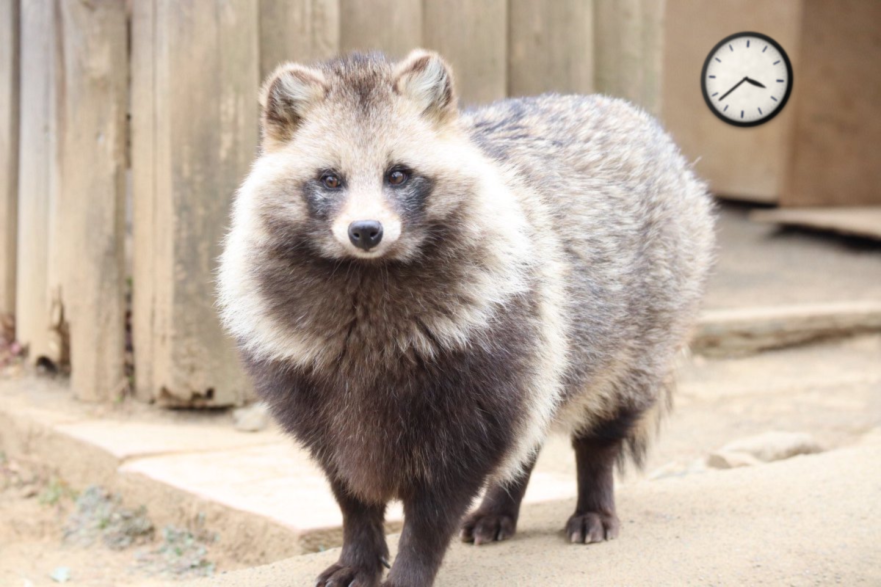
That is 3h38
